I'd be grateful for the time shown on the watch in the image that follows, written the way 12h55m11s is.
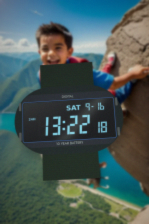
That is 13h22m18s
